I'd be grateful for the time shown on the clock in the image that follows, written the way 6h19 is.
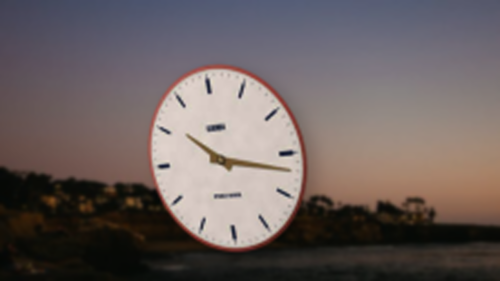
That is 10h17
